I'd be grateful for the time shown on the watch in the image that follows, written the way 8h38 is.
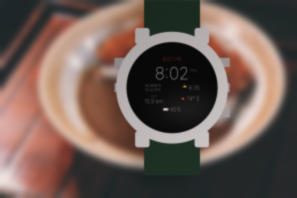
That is 8h02
